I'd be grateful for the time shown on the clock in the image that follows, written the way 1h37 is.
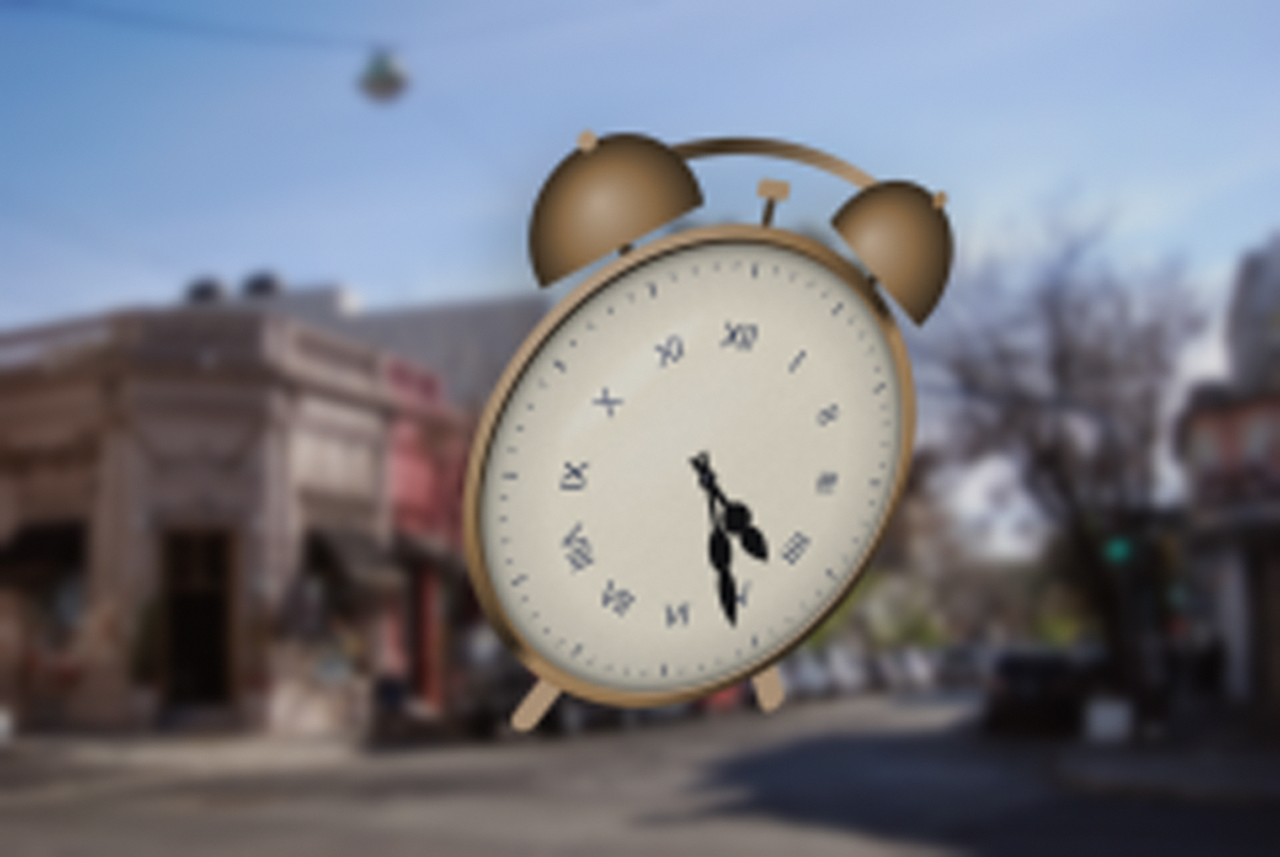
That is 4h26
